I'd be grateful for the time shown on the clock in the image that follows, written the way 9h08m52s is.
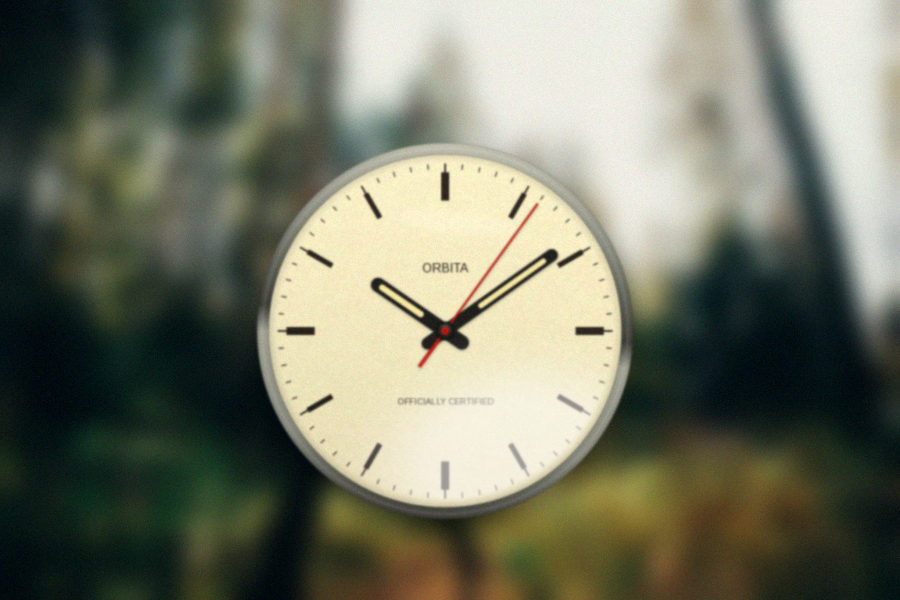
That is 10h09m06s
